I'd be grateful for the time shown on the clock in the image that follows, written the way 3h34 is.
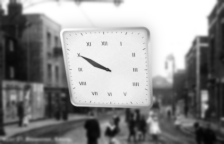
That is 9h50
